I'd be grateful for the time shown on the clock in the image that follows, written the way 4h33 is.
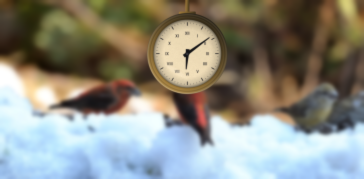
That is 6h09
